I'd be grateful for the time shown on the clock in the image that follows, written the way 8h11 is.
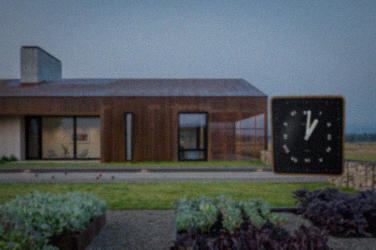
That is 1h01
